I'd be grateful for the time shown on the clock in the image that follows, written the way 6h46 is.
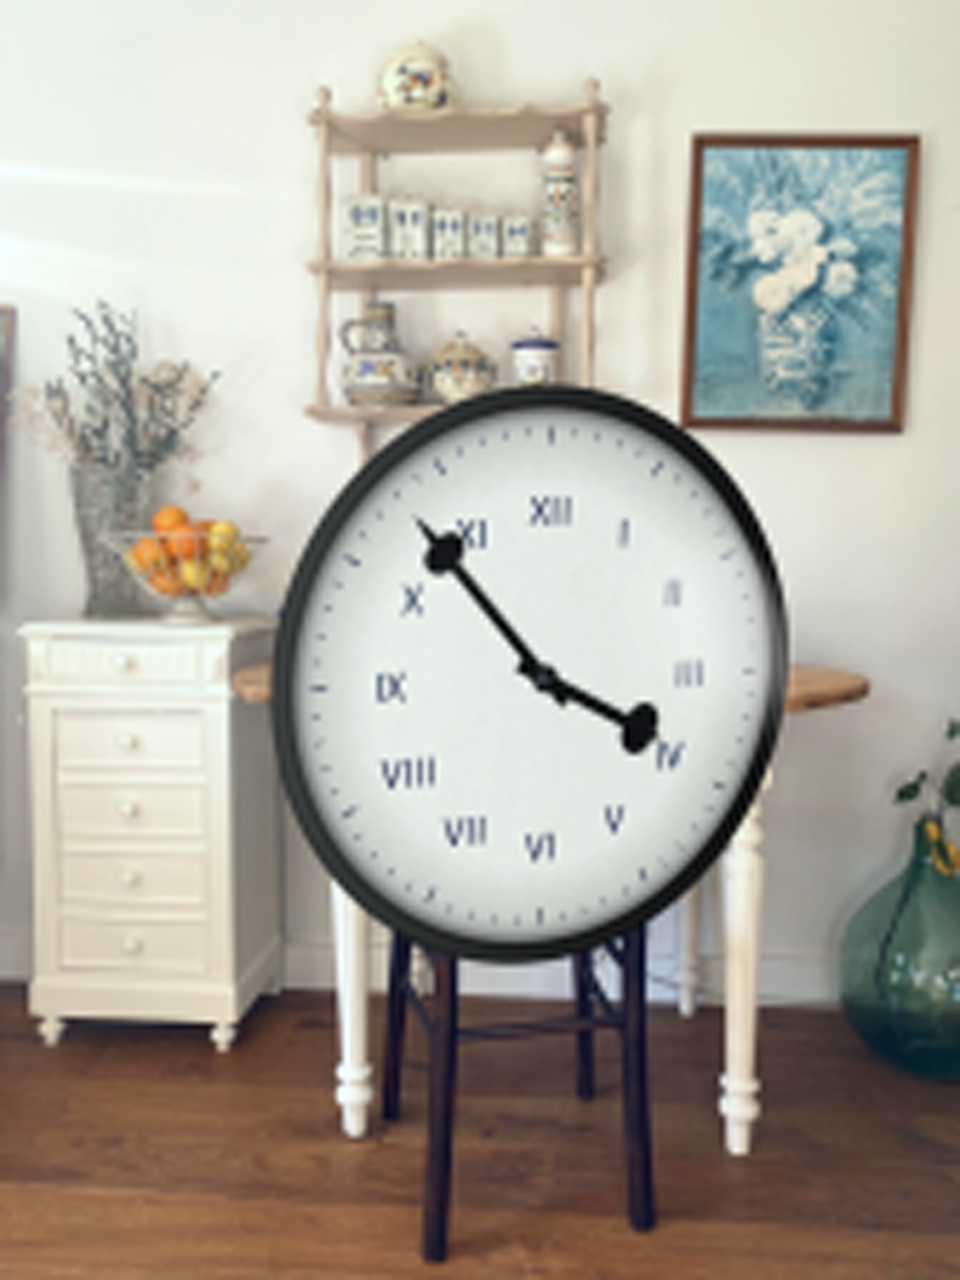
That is 3h53
